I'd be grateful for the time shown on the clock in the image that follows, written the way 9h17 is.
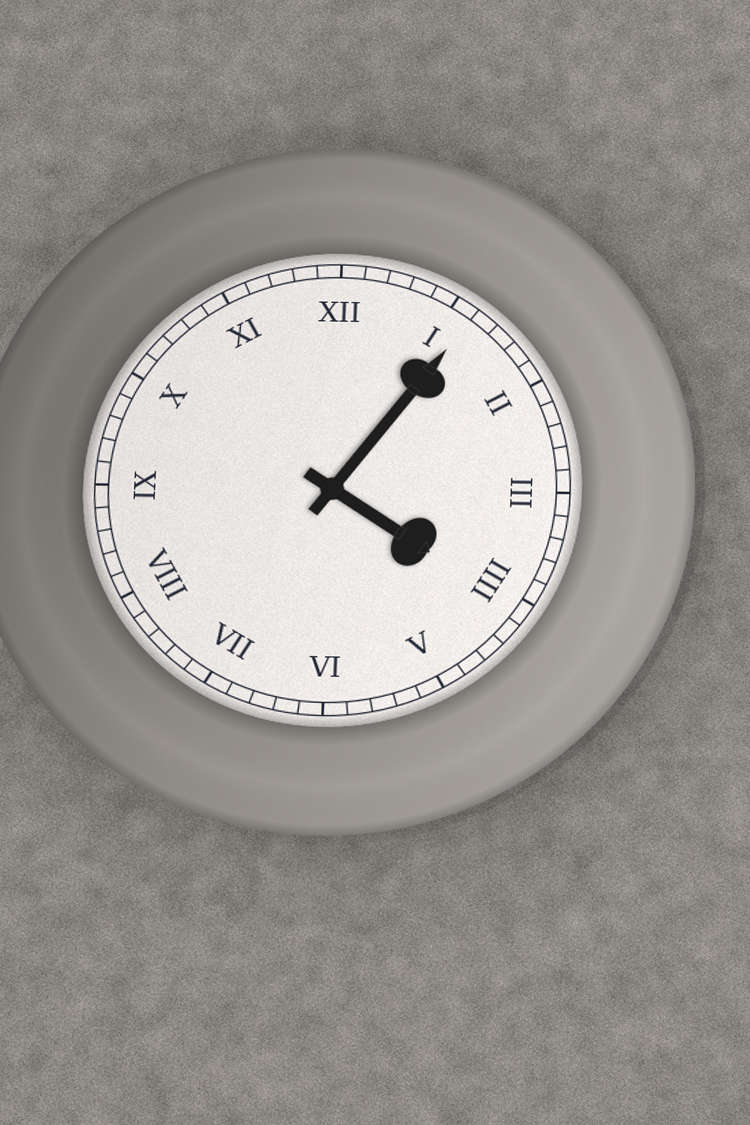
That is 4h06
